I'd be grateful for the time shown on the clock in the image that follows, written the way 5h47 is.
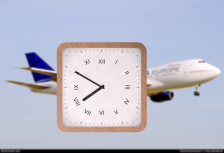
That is 7h50
